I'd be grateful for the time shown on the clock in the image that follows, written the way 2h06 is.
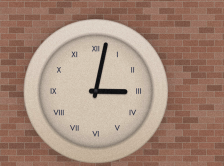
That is 3h02
